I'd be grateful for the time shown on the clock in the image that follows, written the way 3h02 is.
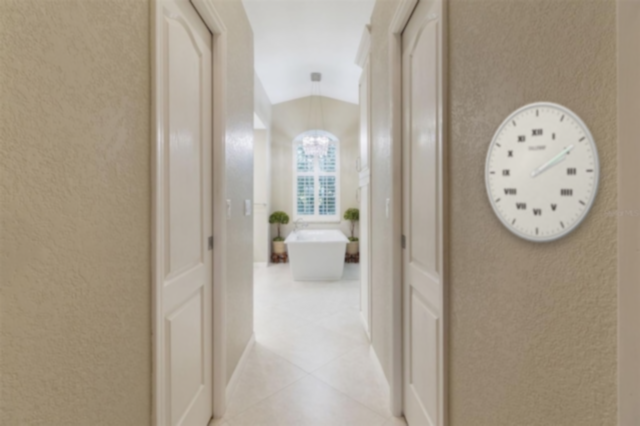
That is 2h10
